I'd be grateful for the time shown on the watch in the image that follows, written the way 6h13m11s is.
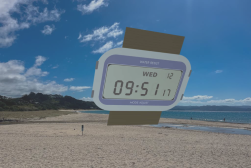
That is 9h51m17s
